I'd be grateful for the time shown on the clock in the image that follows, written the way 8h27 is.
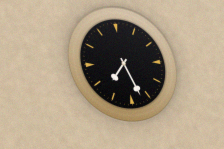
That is 7h27
